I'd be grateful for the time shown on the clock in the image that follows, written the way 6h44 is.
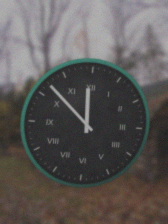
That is 11h52
